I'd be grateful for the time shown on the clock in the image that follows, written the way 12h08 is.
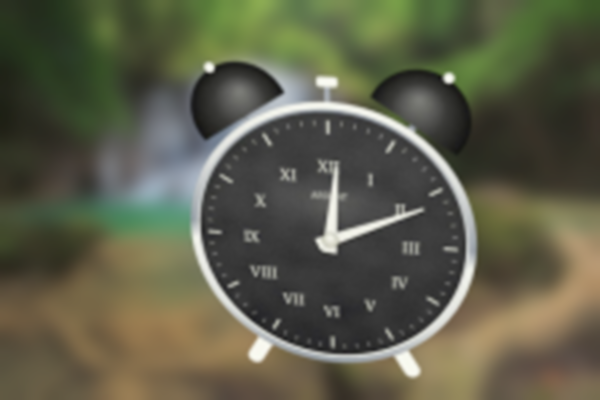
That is 12h11
